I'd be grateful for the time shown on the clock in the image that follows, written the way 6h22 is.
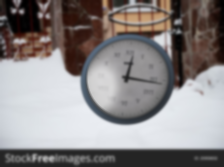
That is 12h16
